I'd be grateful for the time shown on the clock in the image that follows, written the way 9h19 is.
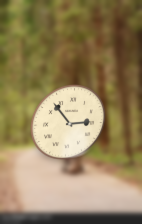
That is 2h53
